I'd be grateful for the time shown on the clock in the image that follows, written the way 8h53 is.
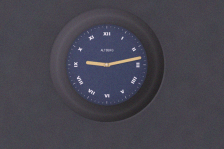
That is 9h13
